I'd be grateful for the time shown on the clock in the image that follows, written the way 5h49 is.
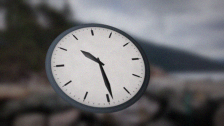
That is 10h29
